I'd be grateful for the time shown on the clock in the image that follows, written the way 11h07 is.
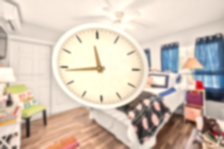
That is 11h44
